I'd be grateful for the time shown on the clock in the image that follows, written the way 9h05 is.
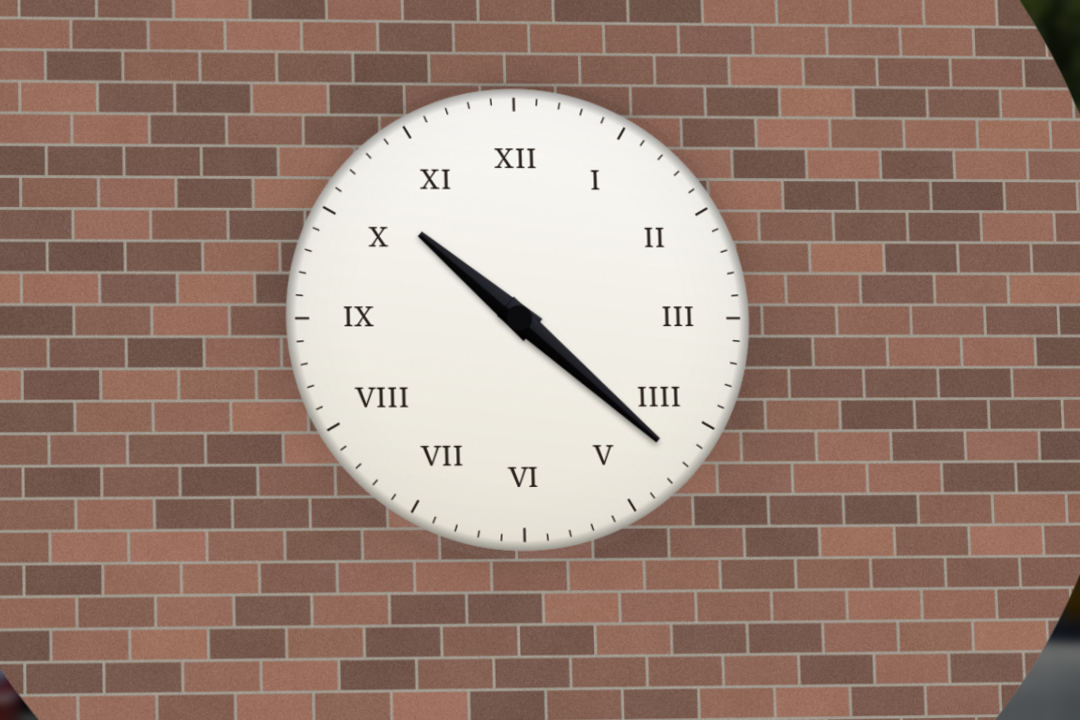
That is 10h22
